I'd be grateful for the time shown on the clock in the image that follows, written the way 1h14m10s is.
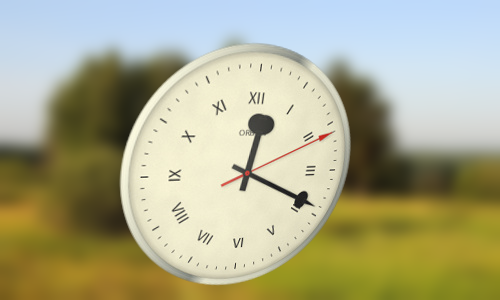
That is 12h19m11s
